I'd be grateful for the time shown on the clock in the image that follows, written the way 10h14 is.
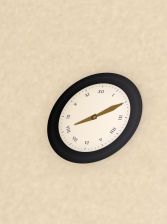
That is 8h10
